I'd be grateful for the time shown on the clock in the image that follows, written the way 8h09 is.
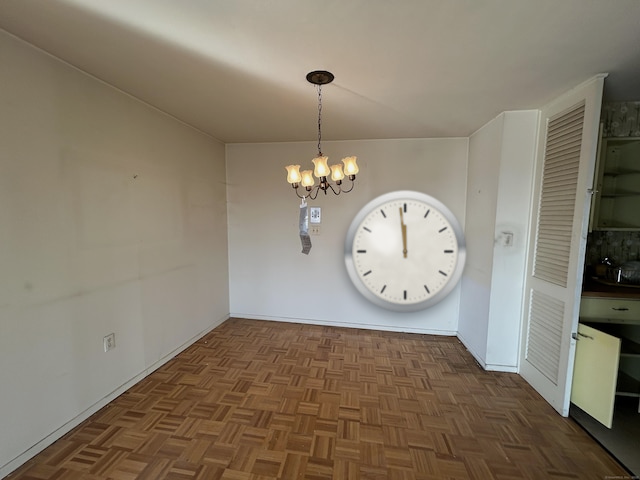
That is 11h59
